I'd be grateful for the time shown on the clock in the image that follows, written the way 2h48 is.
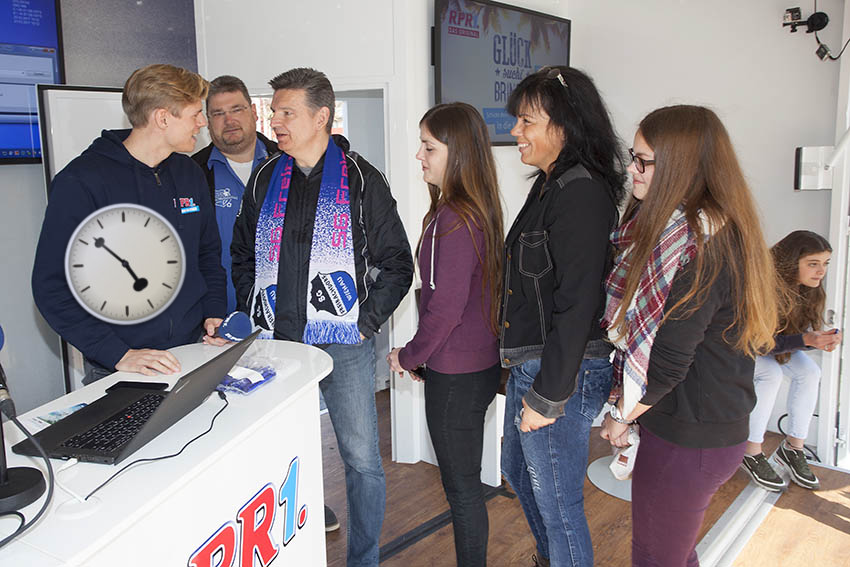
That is 4h52
